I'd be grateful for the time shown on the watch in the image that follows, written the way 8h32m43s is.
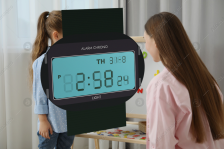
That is 2h58m24s
